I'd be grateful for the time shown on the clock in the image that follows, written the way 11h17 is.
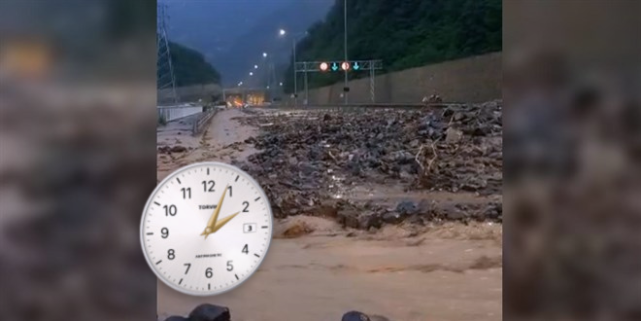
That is 2h04
